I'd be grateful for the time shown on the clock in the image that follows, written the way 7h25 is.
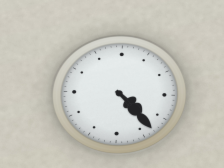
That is 4h23
